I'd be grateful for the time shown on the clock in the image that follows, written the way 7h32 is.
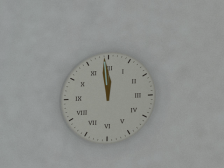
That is 11h59
